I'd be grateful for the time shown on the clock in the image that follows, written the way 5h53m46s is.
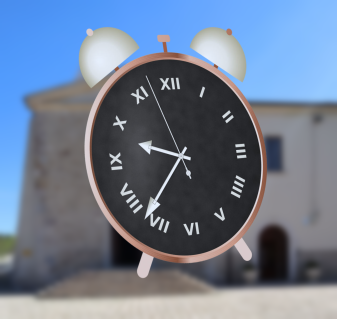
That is 9h36m57s
